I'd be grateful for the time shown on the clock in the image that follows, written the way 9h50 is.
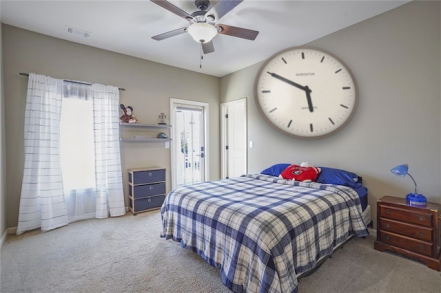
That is 5h50
